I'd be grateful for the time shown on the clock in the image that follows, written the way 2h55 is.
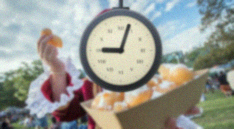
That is 9h03
